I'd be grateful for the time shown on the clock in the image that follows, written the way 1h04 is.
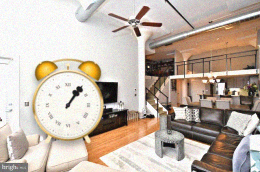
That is 1h06
